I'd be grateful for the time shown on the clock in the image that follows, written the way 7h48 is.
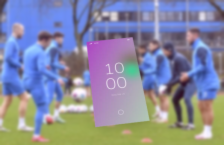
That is 10h00
